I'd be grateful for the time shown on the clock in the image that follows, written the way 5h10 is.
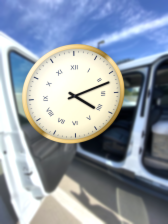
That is 4h12
